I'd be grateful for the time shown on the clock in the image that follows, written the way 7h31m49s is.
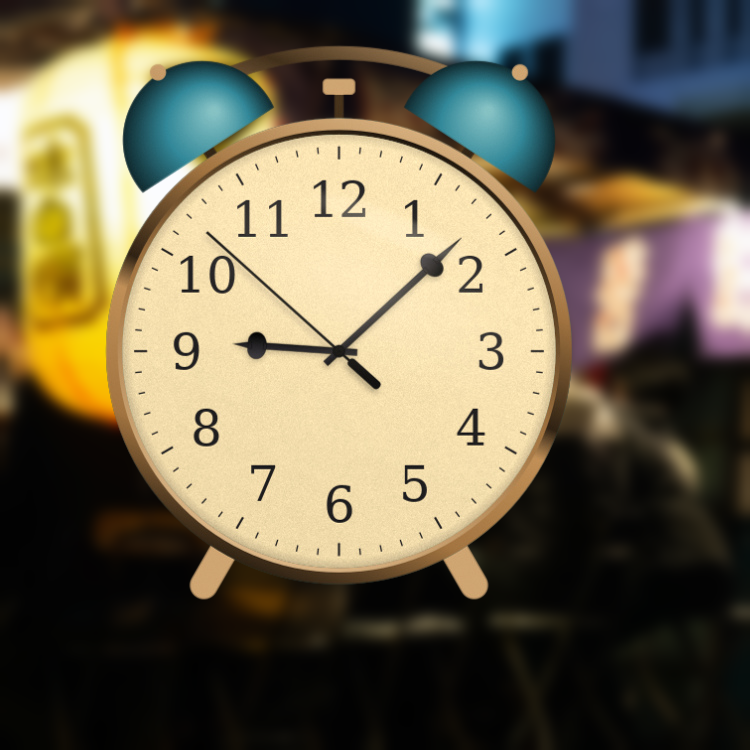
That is 9h07m52s
